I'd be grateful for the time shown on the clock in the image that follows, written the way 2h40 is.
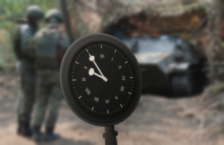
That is 9h55
